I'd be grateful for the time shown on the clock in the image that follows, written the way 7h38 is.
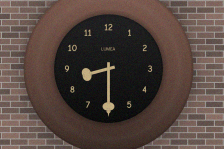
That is 8h30
